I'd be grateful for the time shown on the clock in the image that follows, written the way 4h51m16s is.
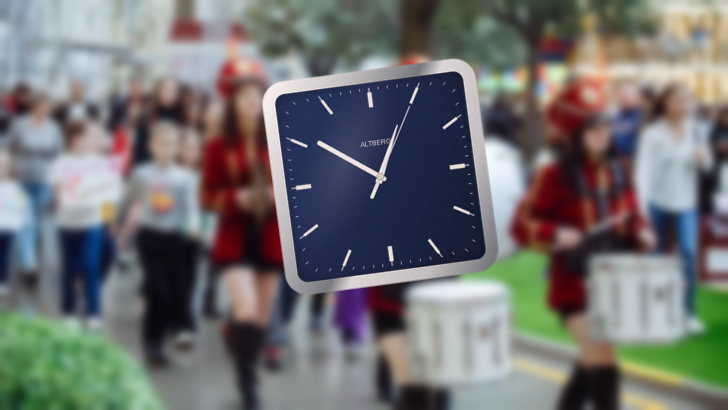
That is 12h51m05s
